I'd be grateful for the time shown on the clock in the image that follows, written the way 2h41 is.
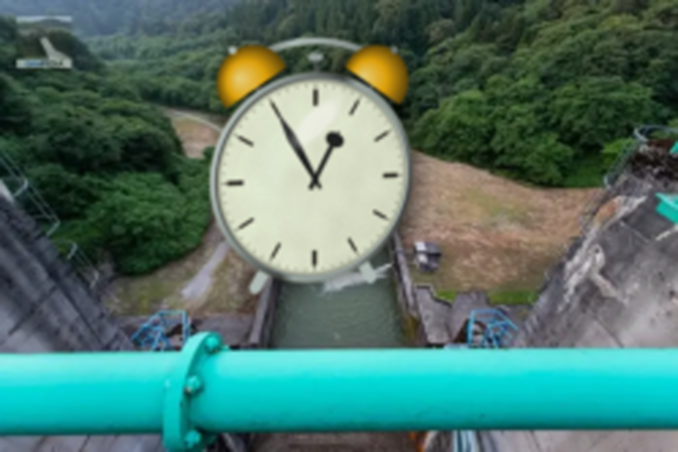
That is 12h55
